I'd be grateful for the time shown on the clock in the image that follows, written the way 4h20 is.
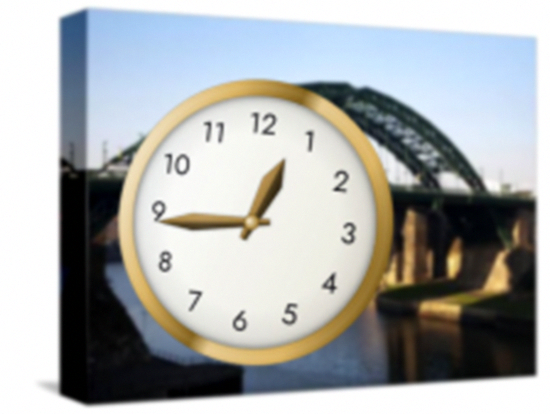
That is 12h44
